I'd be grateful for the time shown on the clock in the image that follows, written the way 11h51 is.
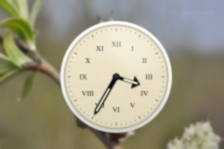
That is 3h35
